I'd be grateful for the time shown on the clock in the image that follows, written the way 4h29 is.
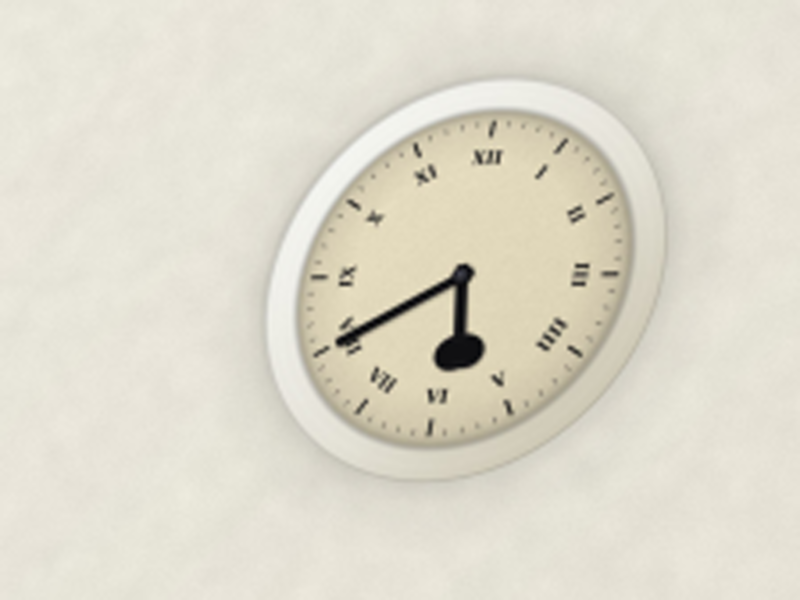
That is 5h40
